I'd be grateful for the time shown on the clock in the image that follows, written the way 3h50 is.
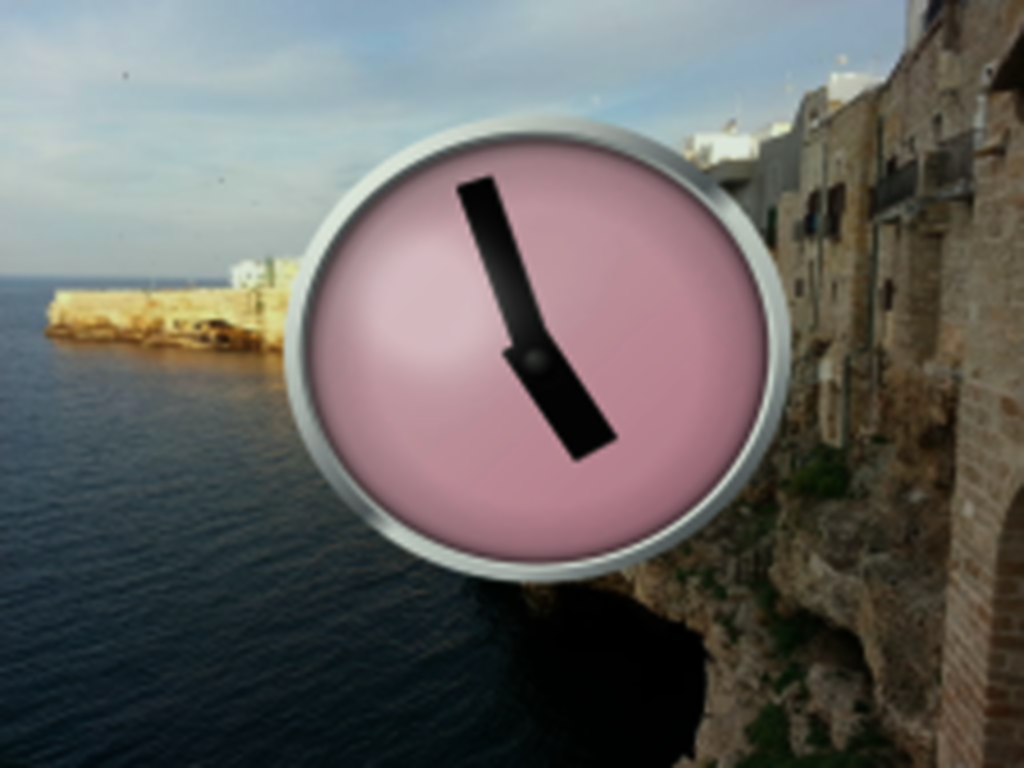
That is 4h57
